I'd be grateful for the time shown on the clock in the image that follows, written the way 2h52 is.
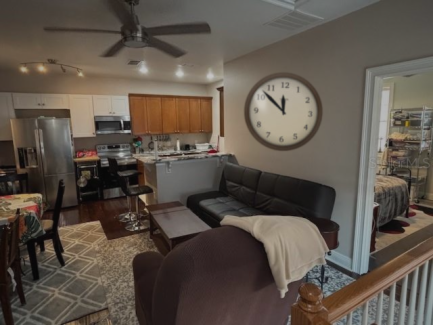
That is 11h52
